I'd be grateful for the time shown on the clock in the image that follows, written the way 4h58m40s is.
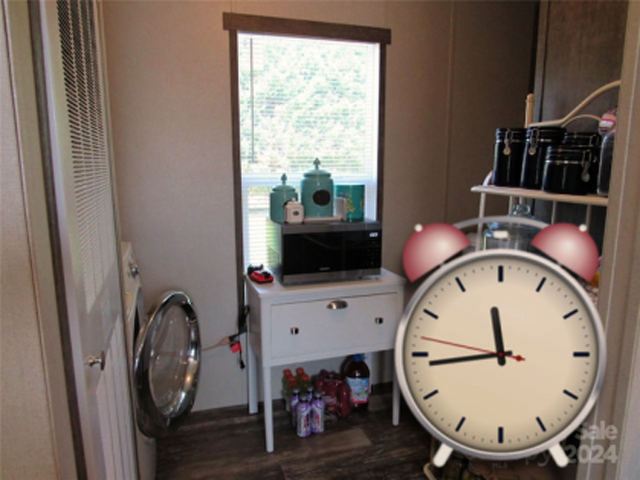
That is 11h43m47s
